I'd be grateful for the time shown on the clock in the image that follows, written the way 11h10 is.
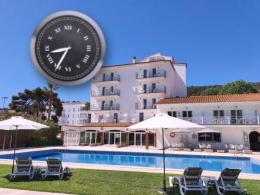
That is 8h35
